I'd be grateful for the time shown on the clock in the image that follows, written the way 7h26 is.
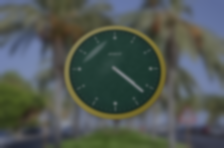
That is 4h22
